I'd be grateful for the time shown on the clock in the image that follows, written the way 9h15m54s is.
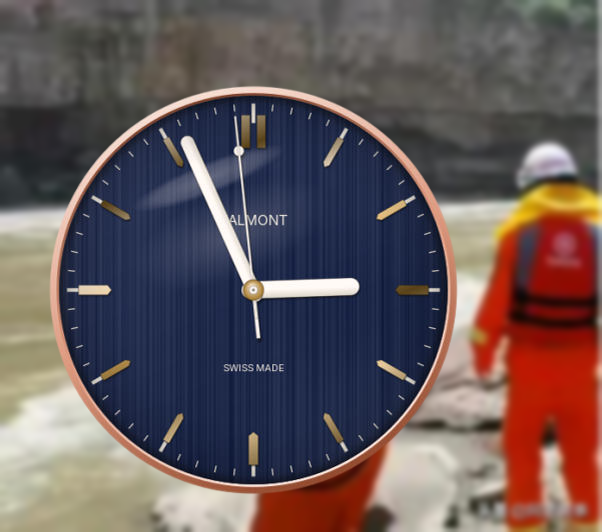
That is 2h55m59s
